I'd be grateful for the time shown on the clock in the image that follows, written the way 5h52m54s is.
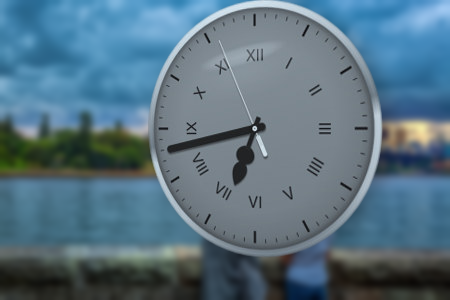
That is 6h42m56s
